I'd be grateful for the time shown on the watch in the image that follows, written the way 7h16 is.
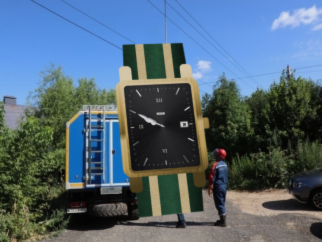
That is 9h50
